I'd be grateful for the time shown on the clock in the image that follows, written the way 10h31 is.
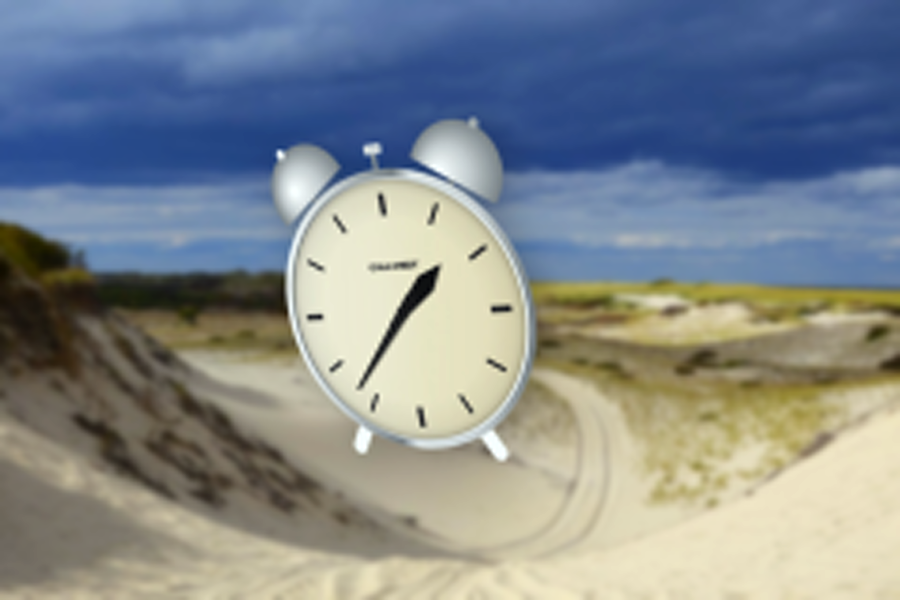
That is 1h37
